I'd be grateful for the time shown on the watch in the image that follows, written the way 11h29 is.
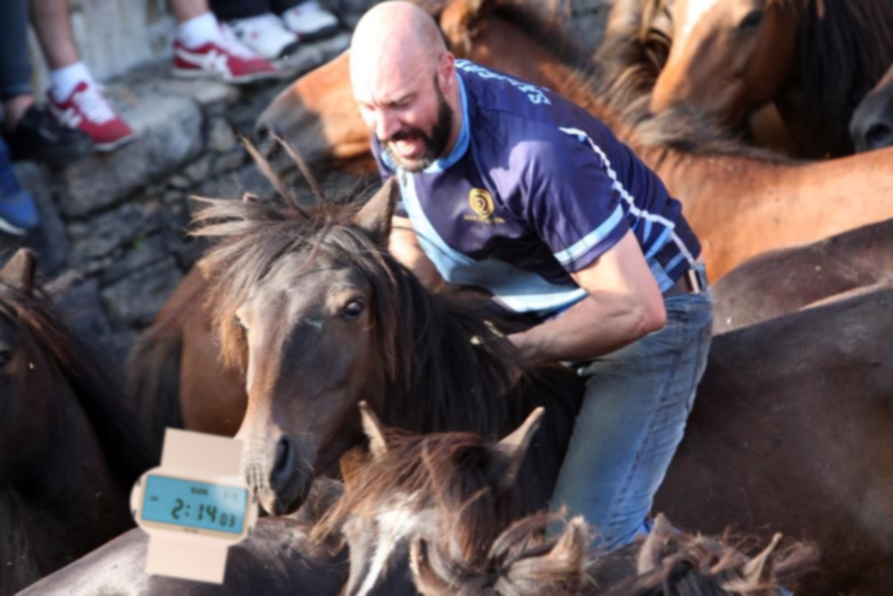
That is 2h14
